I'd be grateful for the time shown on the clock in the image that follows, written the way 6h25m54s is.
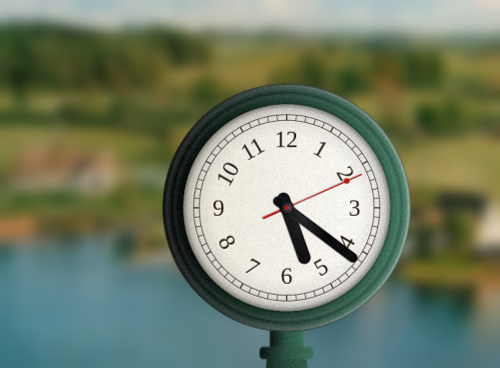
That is 5h21m11s
